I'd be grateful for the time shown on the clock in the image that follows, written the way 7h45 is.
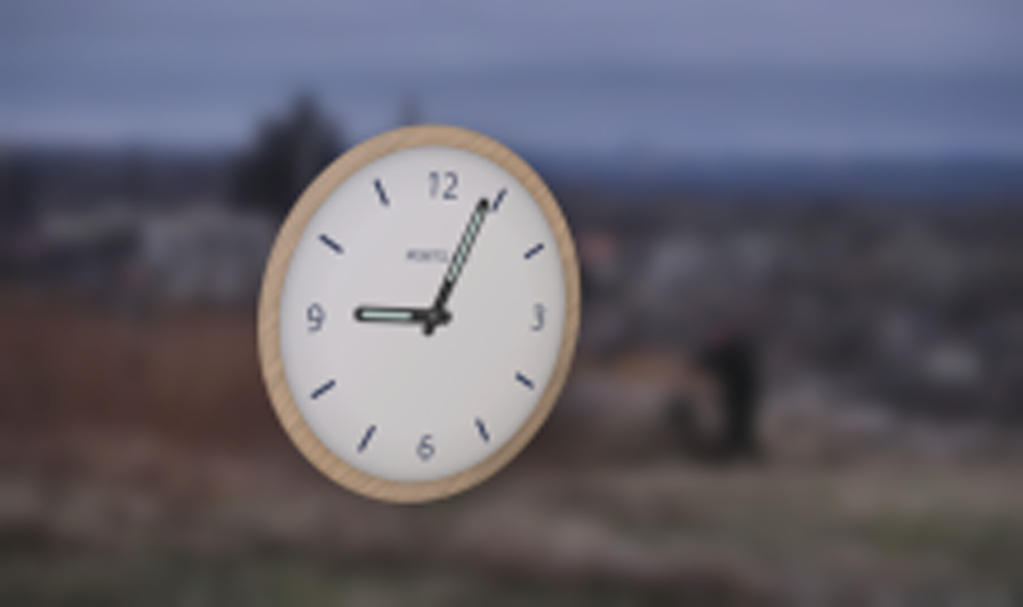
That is 9h04
